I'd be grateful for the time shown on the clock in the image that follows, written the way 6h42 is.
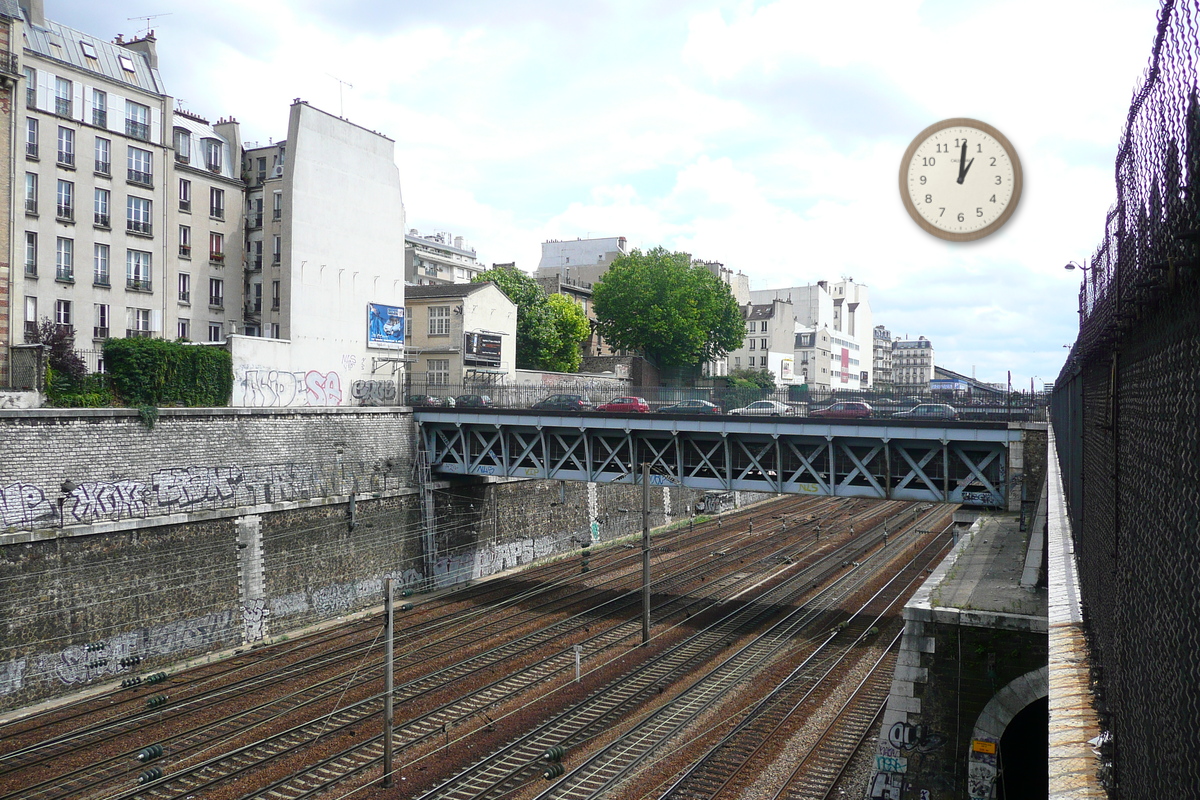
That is 1h01
